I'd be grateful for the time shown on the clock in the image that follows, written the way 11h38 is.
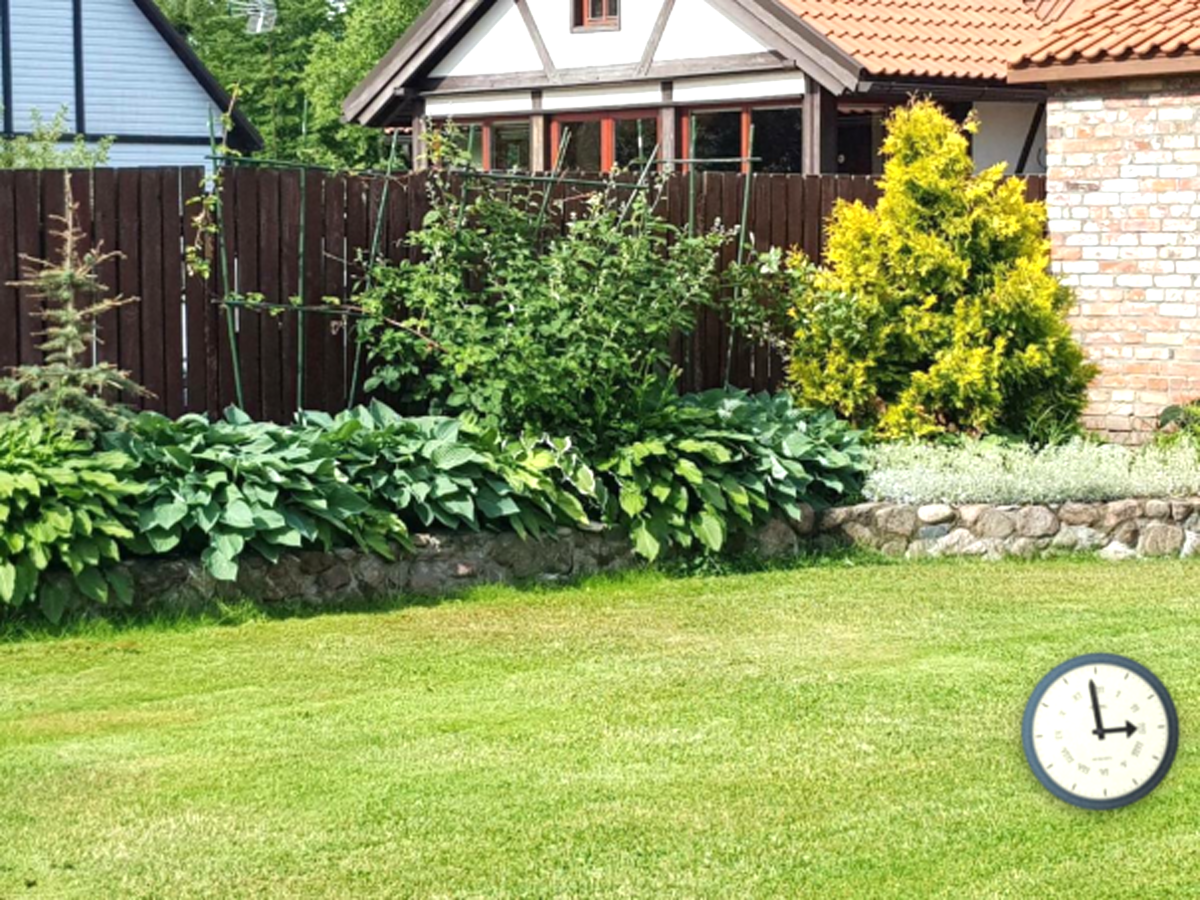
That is 2h59
